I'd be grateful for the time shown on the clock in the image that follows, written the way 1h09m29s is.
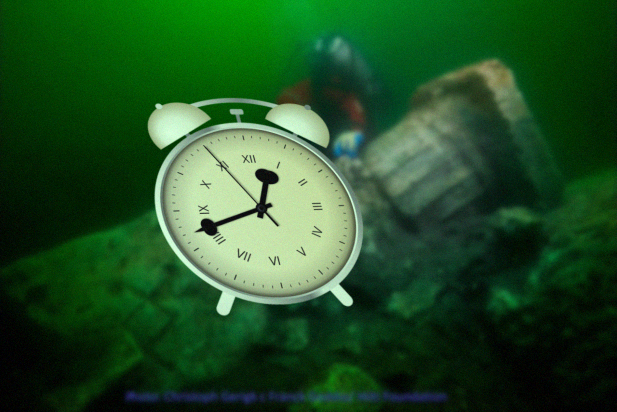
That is 12h41m55s
